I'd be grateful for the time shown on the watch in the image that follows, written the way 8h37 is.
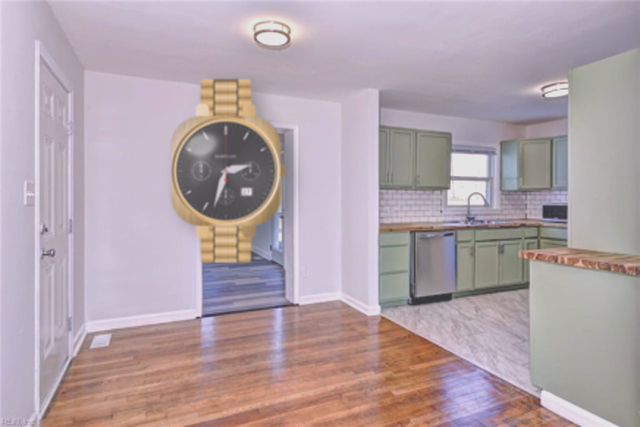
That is 2h33
